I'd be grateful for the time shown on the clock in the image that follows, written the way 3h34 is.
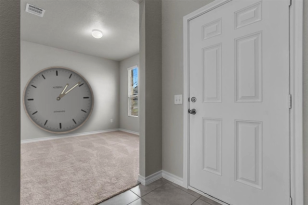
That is 1h09
